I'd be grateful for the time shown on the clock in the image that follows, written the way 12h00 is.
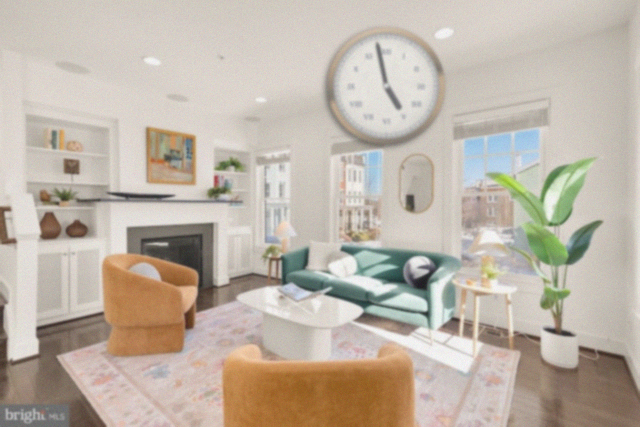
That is 4h58
